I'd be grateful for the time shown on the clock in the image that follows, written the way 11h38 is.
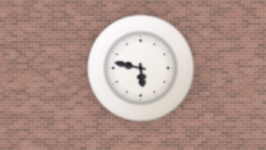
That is 5h47
